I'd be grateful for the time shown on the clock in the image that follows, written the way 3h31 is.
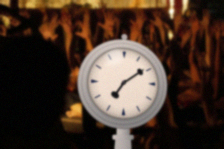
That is 7h09
